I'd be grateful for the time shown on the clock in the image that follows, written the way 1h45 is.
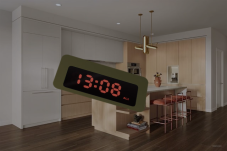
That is 13h08
